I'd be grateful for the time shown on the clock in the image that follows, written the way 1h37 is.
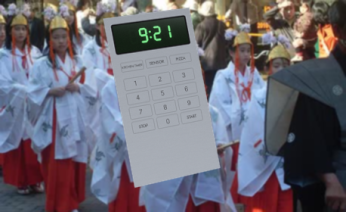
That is 9h21
